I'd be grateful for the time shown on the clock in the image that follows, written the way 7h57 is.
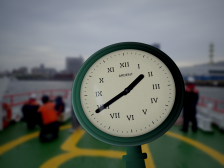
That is 1h40
